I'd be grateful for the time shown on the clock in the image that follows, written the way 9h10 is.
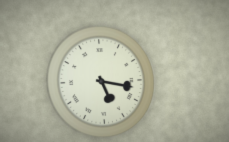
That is 5h17
